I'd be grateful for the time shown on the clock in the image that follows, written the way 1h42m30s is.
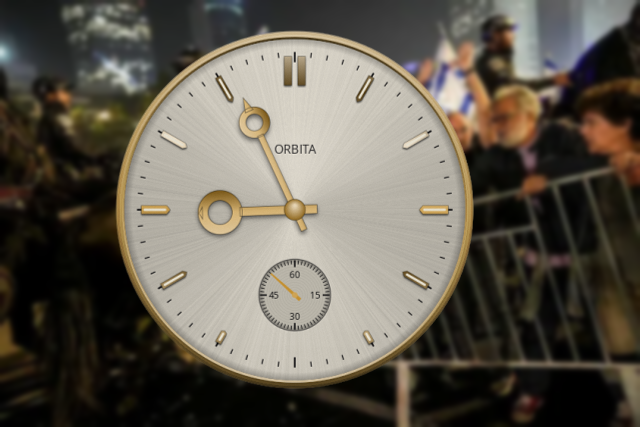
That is 8h55m52s
